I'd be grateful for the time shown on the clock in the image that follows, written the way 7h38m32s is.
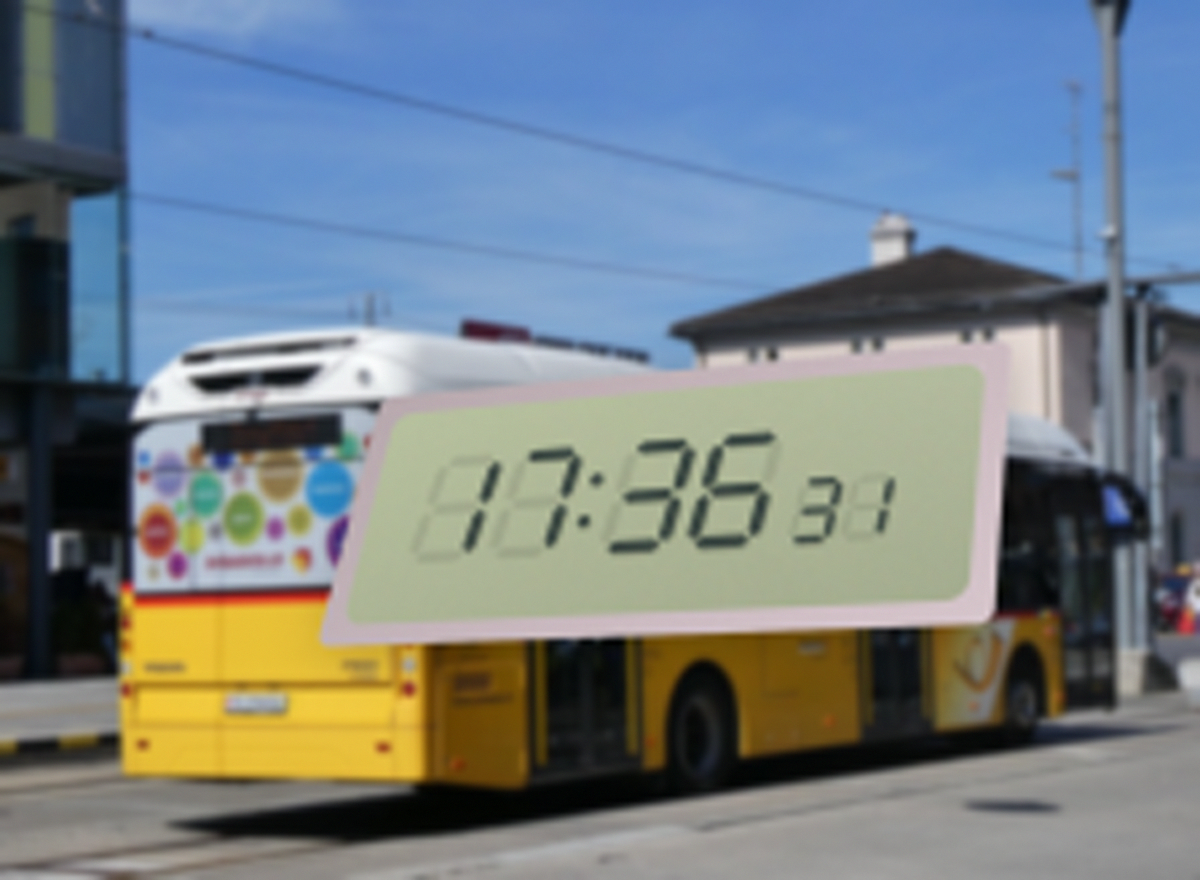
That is 17h36m31s
